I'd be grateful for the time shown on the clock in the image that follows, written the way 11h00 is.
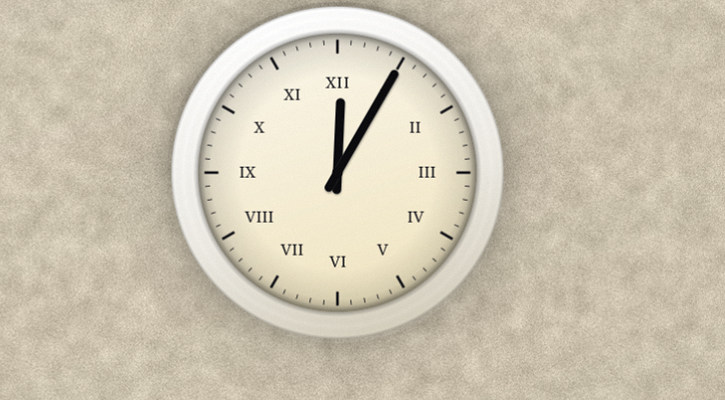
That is 12h05
